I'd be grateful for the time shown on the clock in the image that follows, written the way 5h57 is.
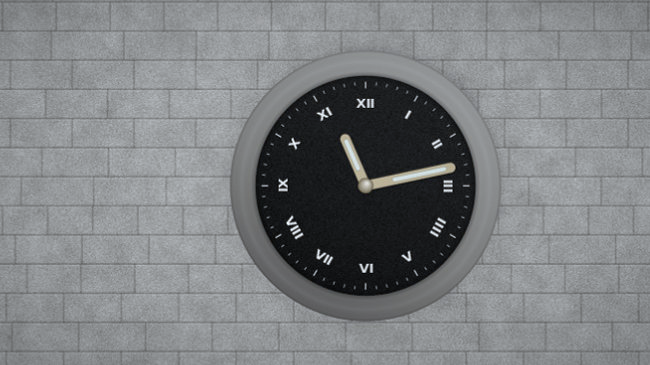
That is 11h13
